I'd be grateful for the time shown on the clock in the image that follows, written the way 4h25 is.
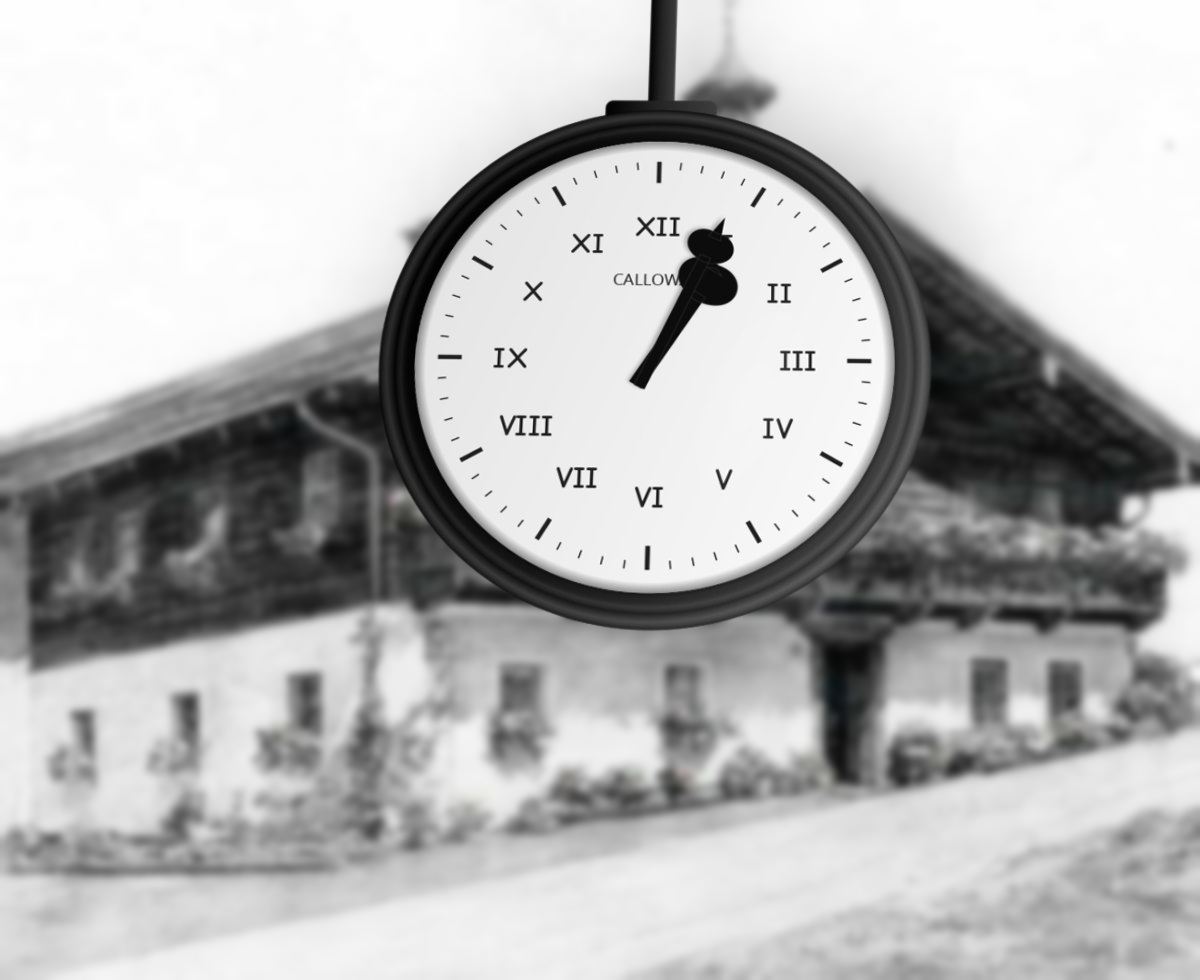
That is 1h04
